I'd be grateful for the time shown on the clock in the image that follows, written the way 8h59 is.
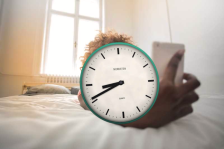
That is 8h41
